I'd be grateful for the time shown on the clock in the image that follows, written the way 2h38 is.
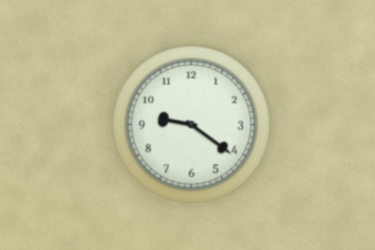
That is 9h21
